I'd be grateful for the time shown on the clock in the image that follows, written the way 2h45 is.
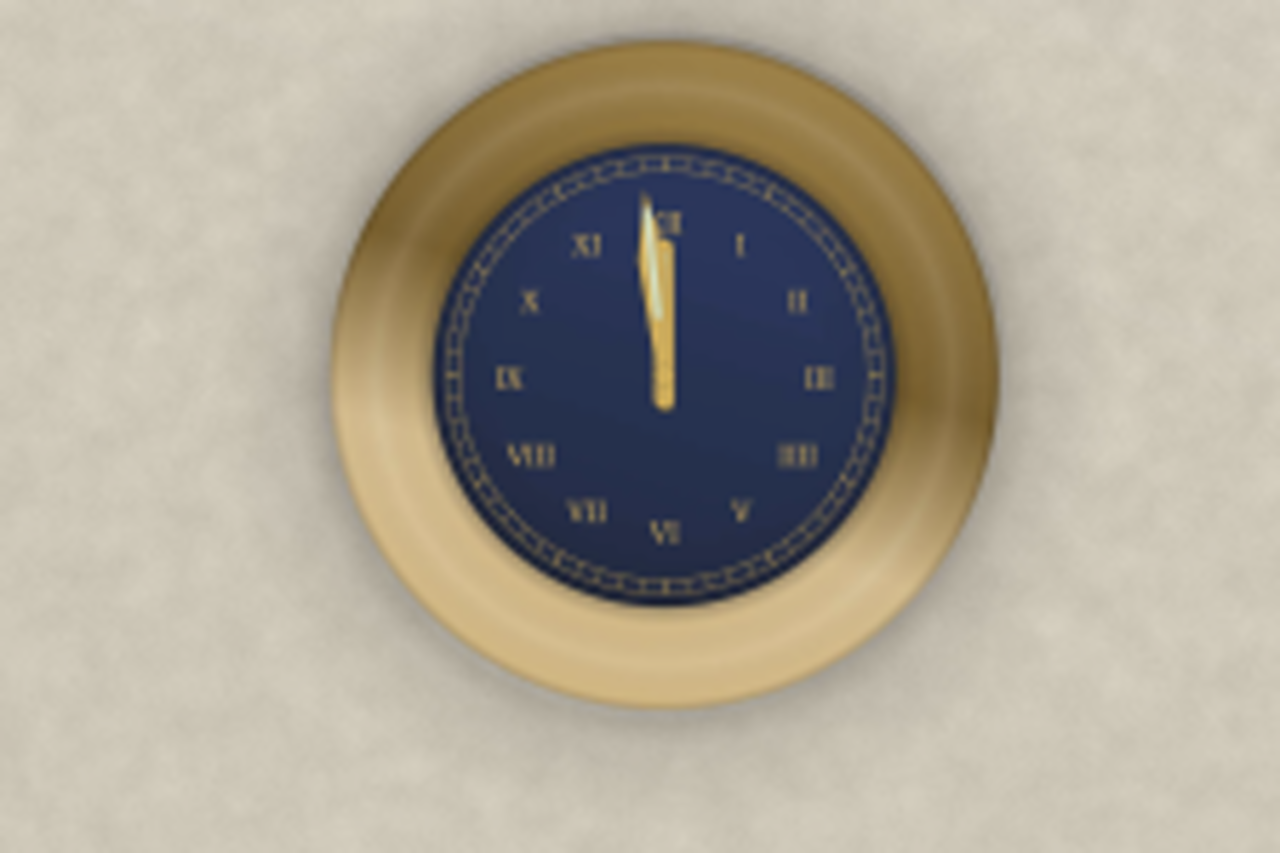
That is 11h59
